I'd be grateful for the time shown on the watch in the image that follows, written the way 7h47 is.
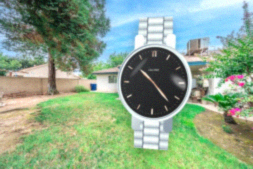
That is 10h23
